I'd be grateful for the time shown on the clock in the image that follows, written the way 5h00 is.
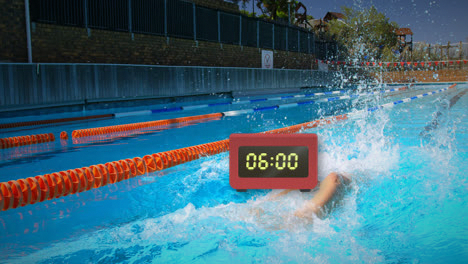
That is 6h00
